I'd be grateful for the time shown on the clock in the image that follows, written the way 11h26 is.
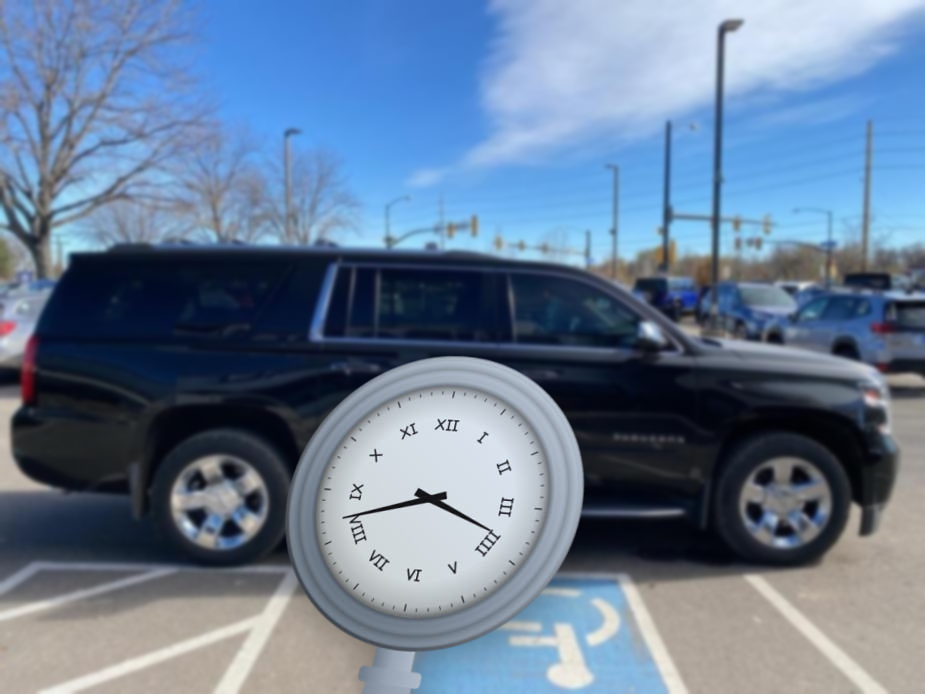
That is 3h42
